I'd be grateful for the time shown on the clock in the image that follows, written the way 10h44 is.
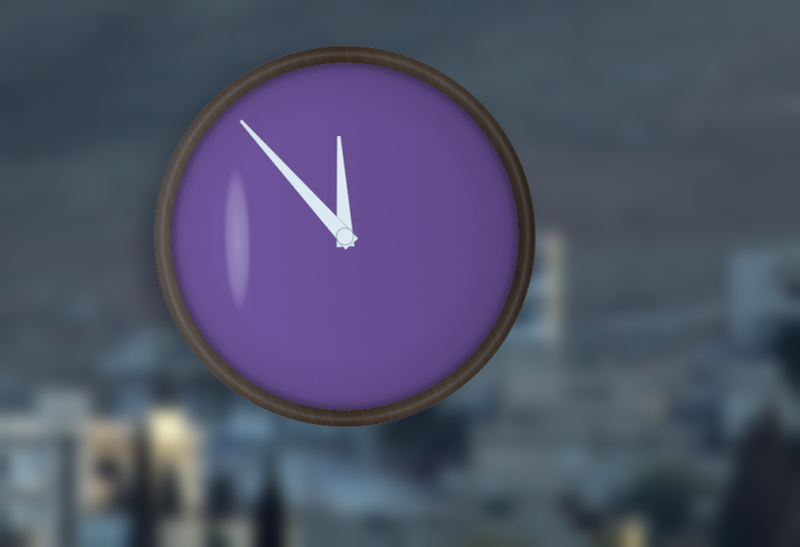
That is 11h53
